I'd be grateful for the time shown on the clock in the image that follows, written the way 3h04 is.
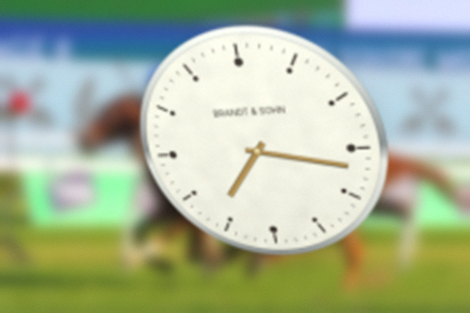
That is 7h17
